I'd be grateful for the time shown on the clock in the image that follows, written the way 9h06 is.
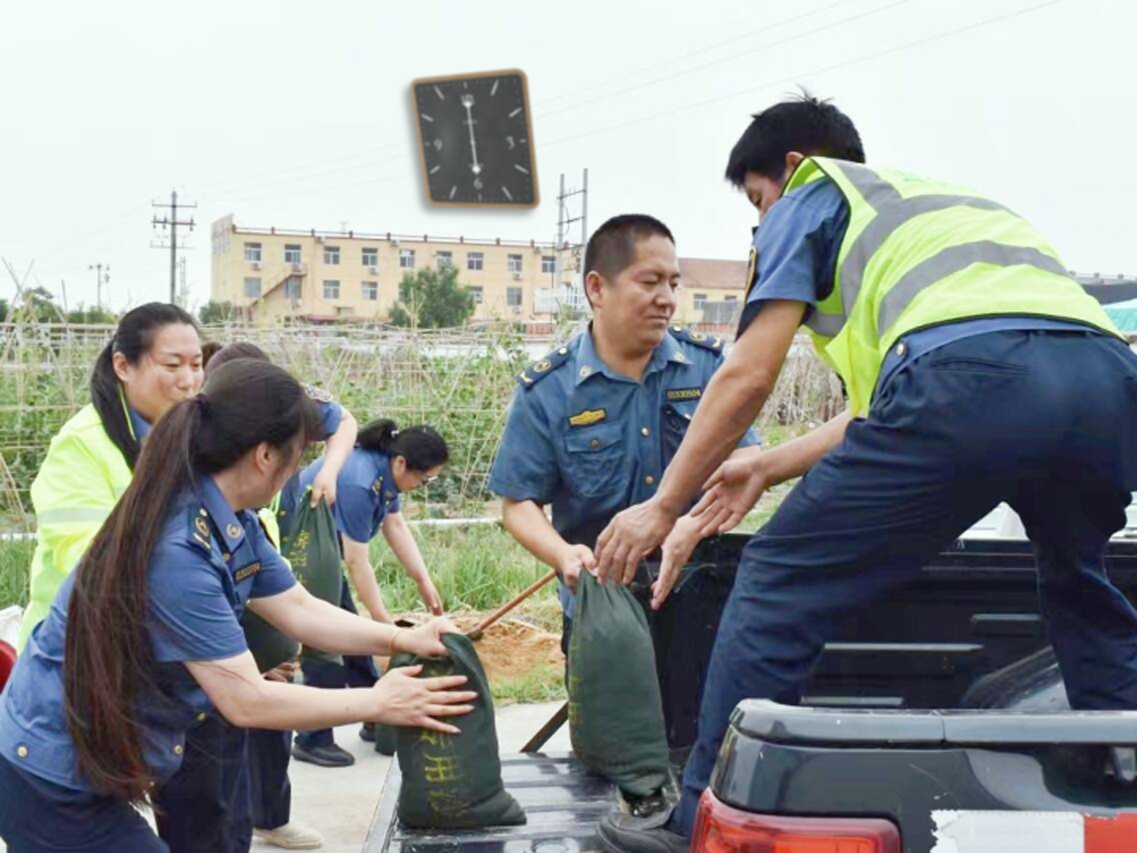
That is 6h00
